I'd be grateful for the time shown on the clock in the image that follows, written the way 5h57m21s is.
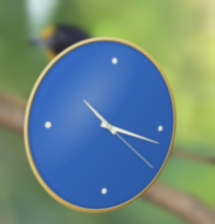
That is 10h17m21s
